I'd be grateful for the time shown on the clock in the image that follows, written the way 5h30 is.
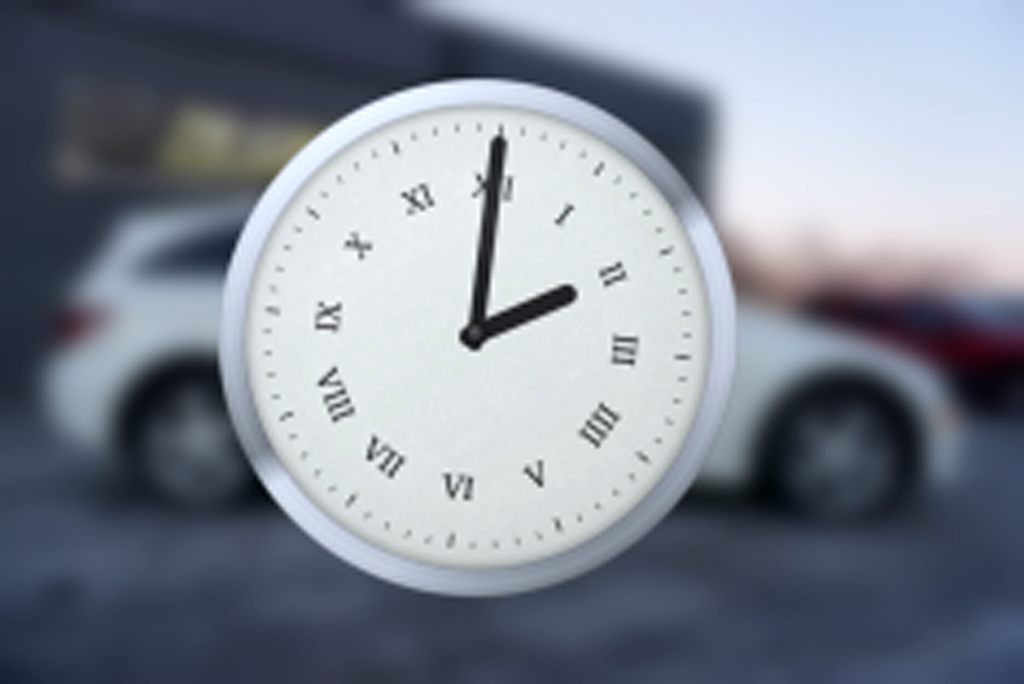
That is 2h00
